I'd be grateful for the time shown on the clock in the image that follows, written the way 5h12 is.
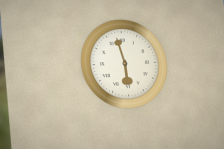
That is 5h58
